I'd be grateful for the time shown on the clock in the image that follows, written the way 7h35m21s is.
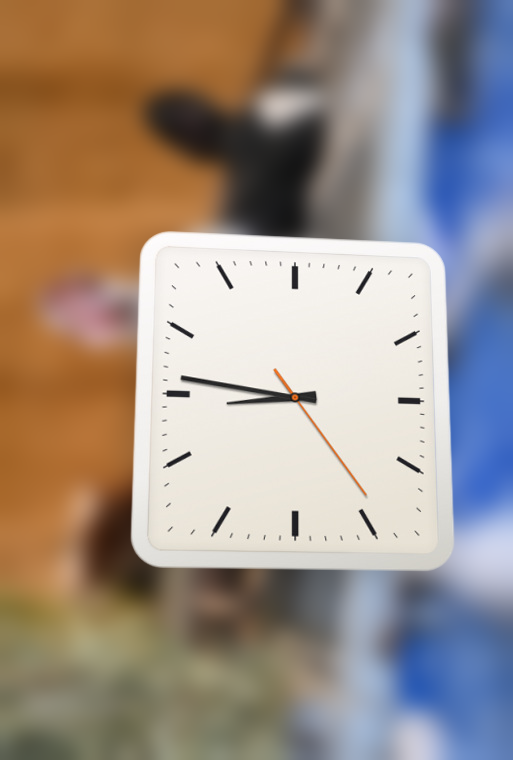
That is 8h46m24s
